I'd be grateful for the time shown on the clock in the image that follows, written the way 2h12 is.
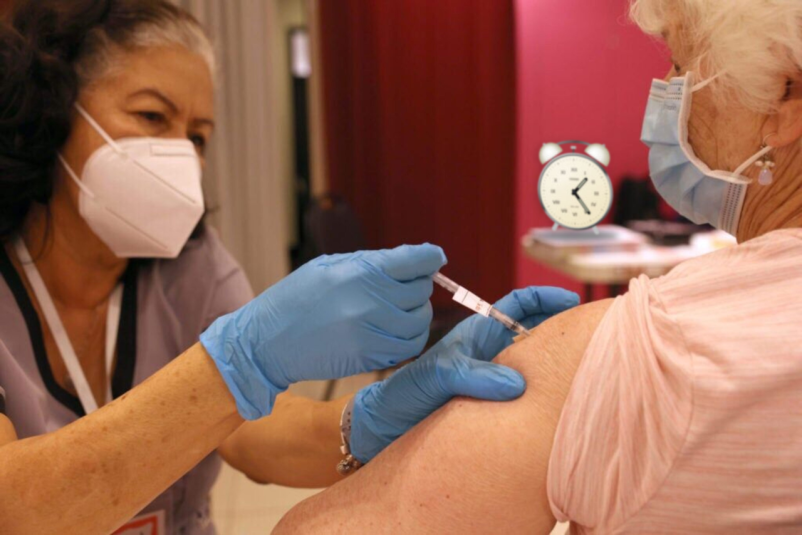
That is 1h24
